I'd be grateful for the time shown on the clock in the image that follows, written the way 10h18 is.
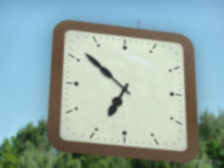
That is 6h52
